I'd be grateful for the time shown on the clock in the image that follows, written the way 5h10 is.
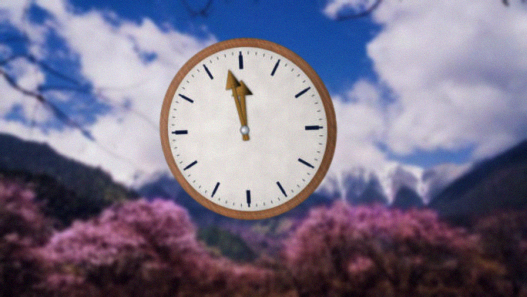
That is 11h58
